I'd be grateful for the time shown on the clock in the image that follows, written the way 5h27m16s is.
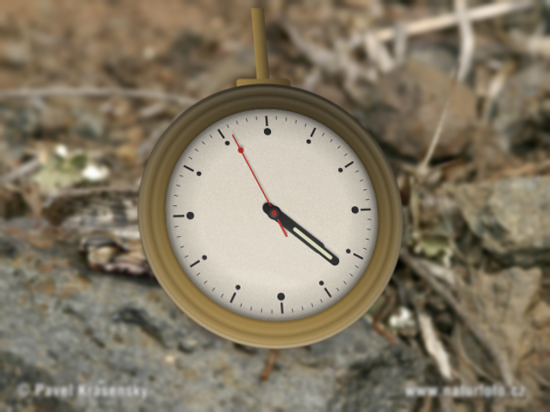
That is 4h21m56s
